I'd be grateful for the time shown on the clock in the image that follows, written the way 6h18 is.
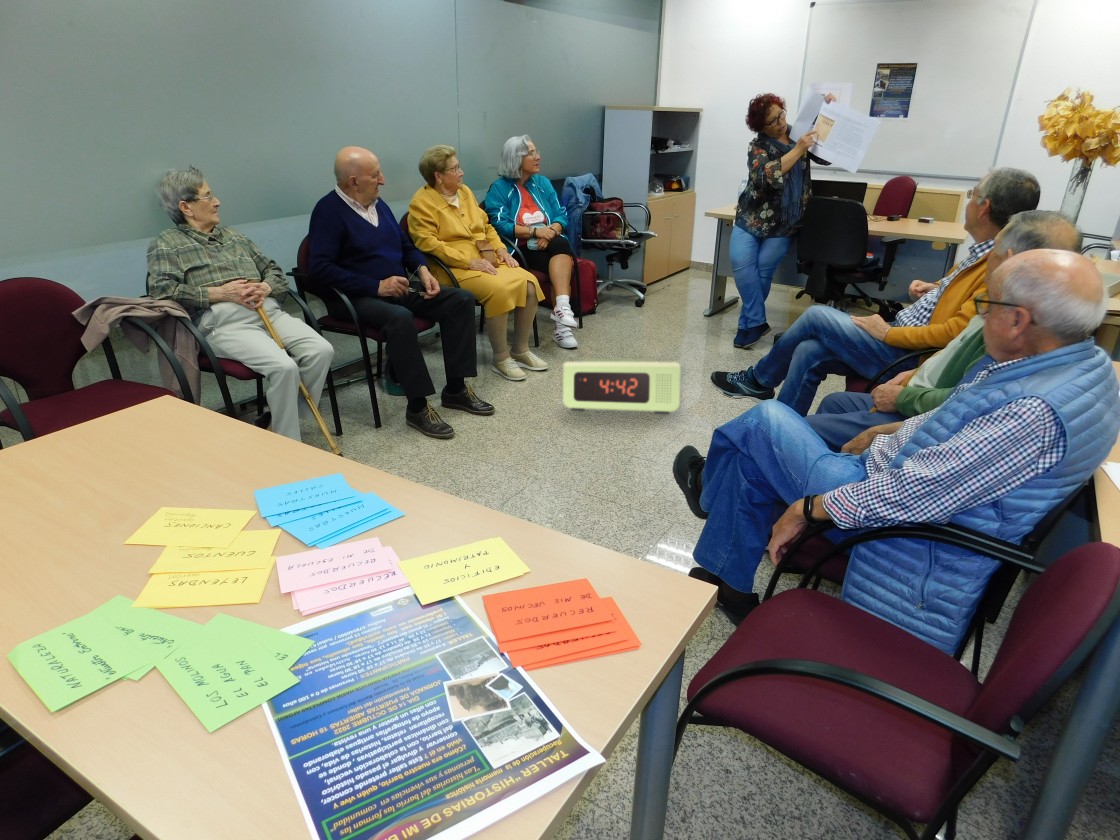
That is 4h42
